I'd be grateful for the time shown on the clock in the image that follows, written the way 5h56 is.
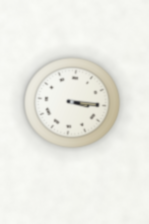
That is 3h15
